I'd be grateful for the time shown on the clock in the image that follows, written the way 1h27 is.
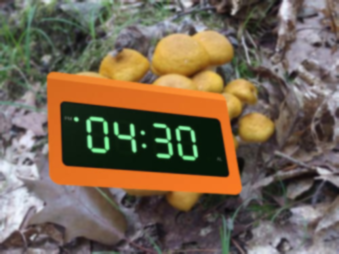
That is 4h30
